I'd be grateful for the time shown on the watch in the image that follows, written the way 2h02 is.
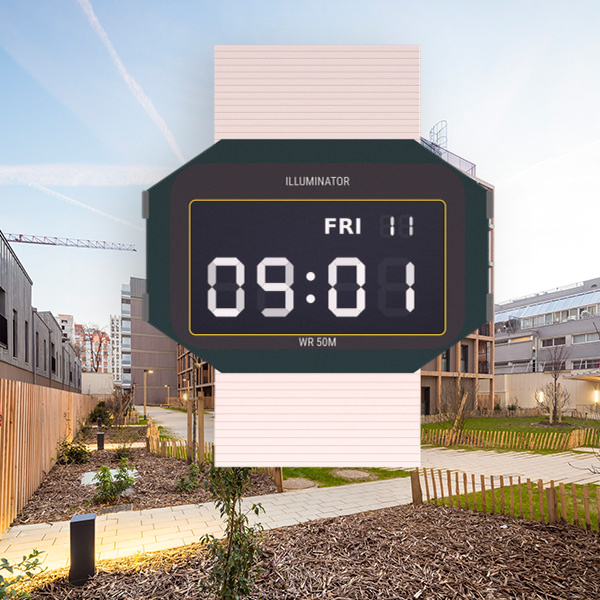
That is 9h01
